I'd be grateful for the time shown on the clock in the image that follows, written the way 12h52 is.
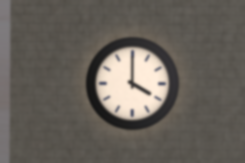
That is 4h00
